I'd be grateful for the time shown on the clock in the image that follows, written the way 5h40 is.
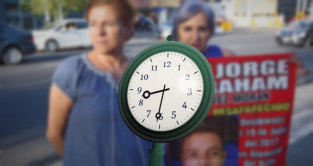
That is 8h31
